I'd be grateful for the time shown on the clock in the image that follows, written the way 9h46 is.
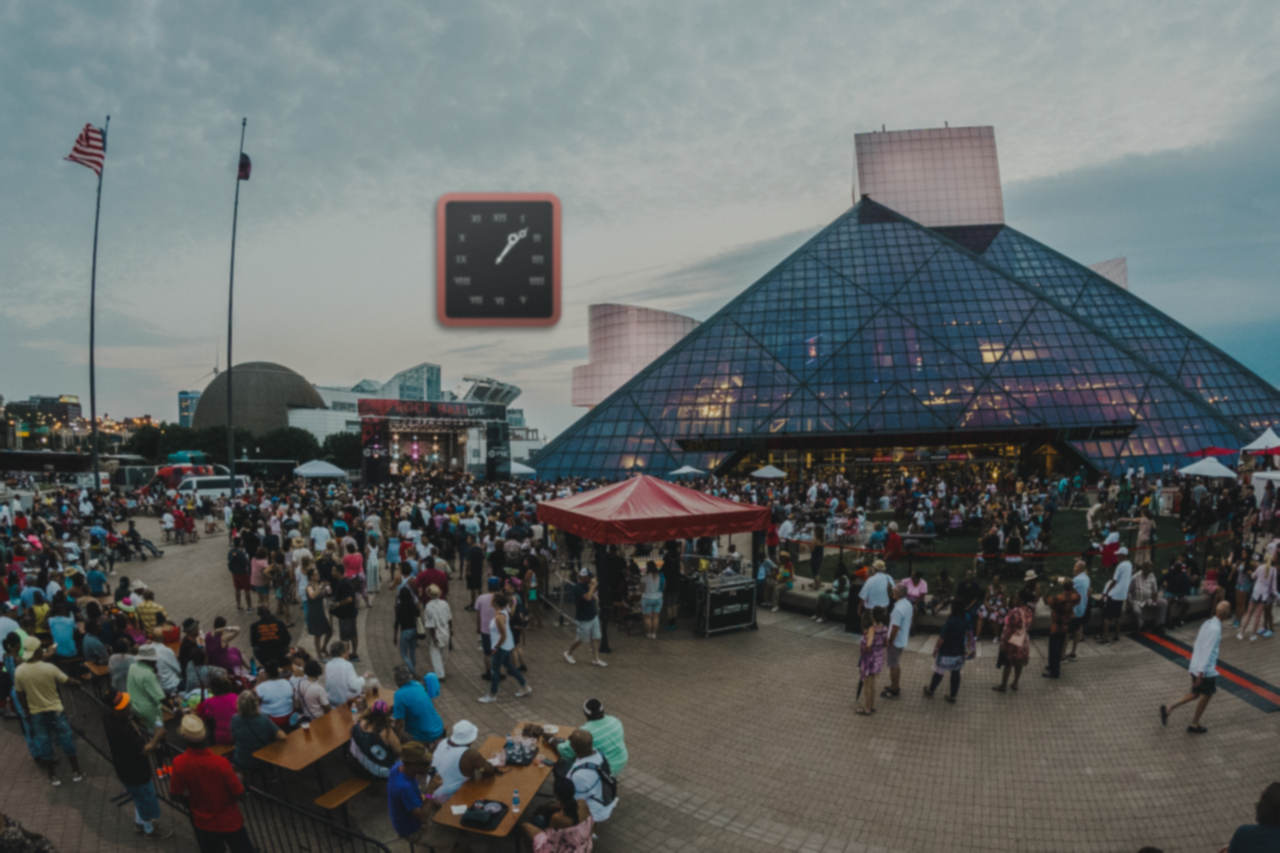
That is 1h07
